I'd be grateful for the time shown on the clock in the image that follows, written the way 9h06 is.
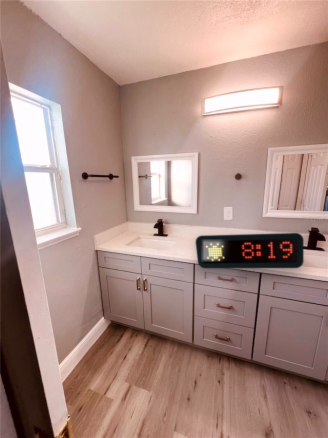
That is 8h19
